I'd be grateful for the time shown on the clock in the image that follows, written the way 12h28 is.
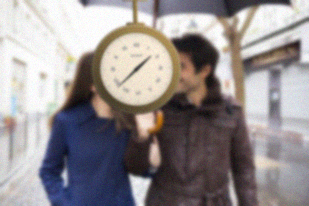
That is 1h38
